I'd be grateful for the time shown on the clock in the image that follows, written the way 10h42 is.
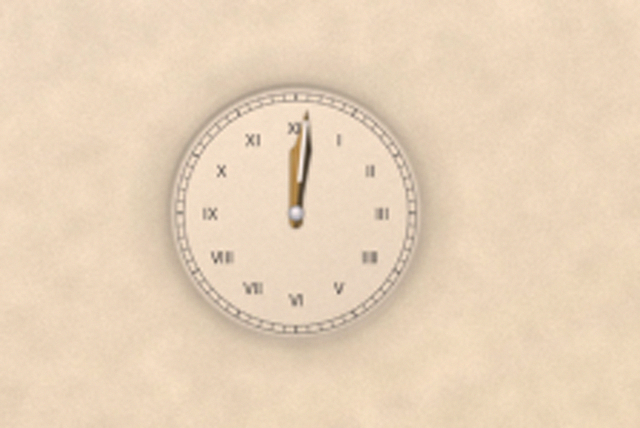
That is 12h01
